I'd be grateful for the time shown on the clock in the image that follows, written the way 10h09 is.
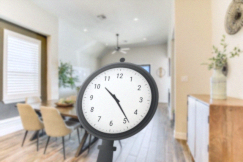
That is 10h24
